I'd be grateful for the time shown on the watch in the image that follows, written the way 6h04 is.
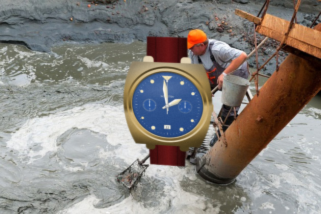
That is 1h59
